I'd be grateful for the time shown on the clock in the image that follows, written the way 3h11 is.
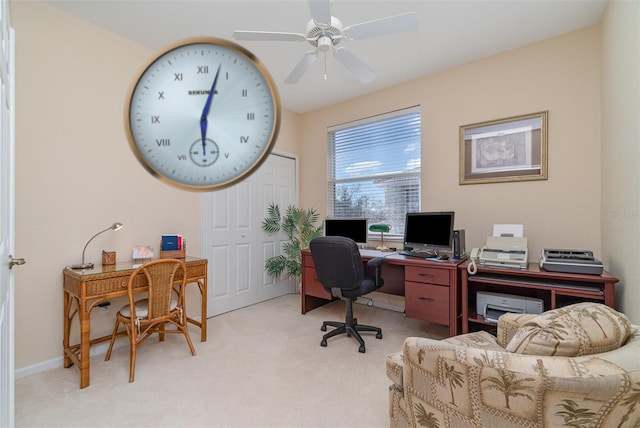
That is 6h03
